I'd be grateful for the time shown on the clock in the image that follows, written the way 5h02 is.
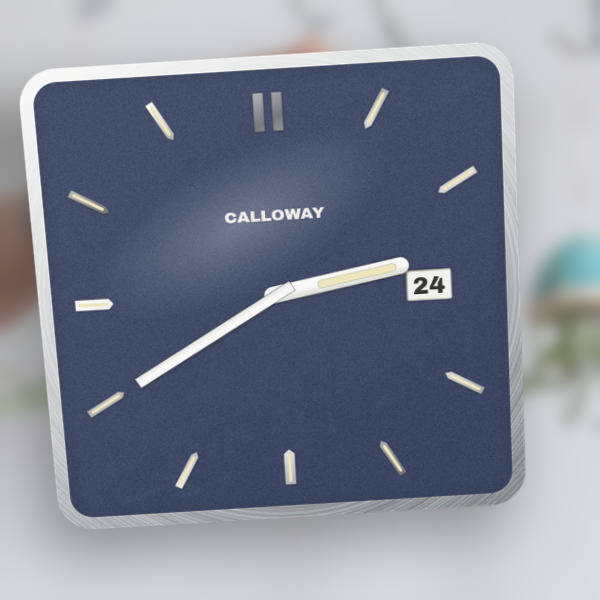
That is 2h40
